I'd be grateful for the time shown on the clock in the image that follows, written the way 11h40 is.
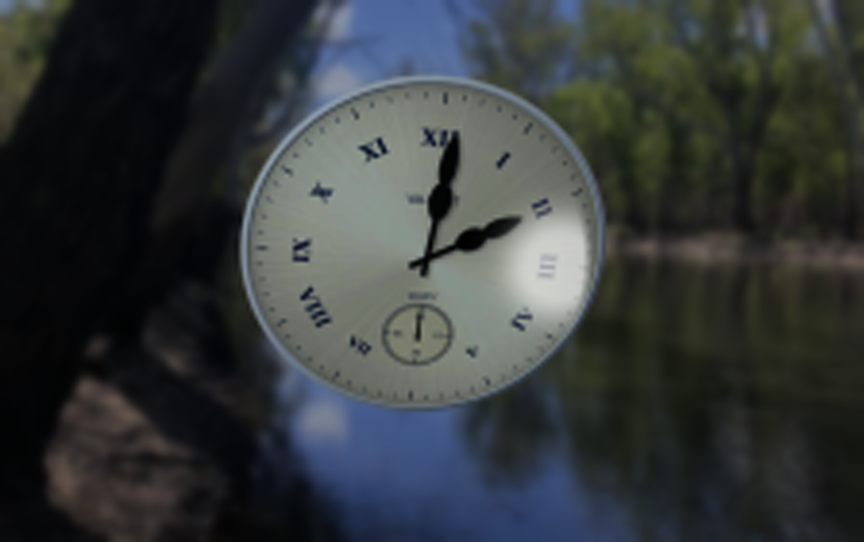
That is 2h01
